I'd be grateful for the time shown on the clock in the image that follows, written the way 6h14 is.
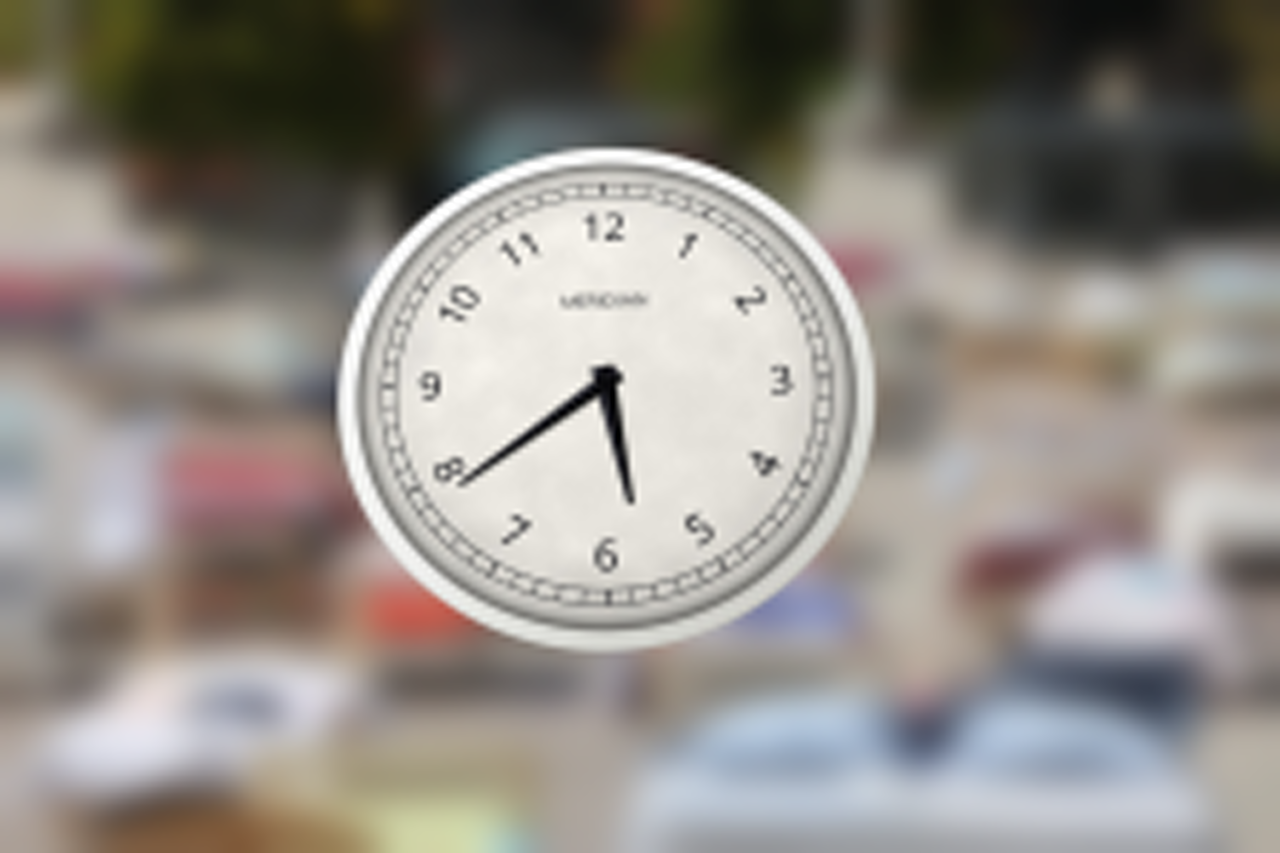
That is 5h39
